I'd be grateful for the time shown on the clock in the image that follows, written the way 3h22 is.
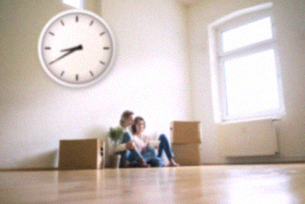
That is 8h40
